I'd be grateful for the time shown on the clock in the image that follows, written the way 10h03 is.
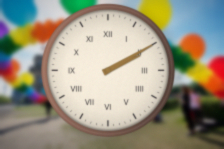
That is 2h10
